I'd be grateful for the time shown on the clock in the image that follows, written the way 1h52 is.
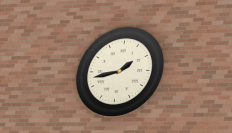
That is 1h43
